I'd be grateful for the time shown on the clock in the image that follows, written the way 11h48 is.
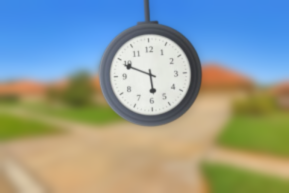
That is 5h49
